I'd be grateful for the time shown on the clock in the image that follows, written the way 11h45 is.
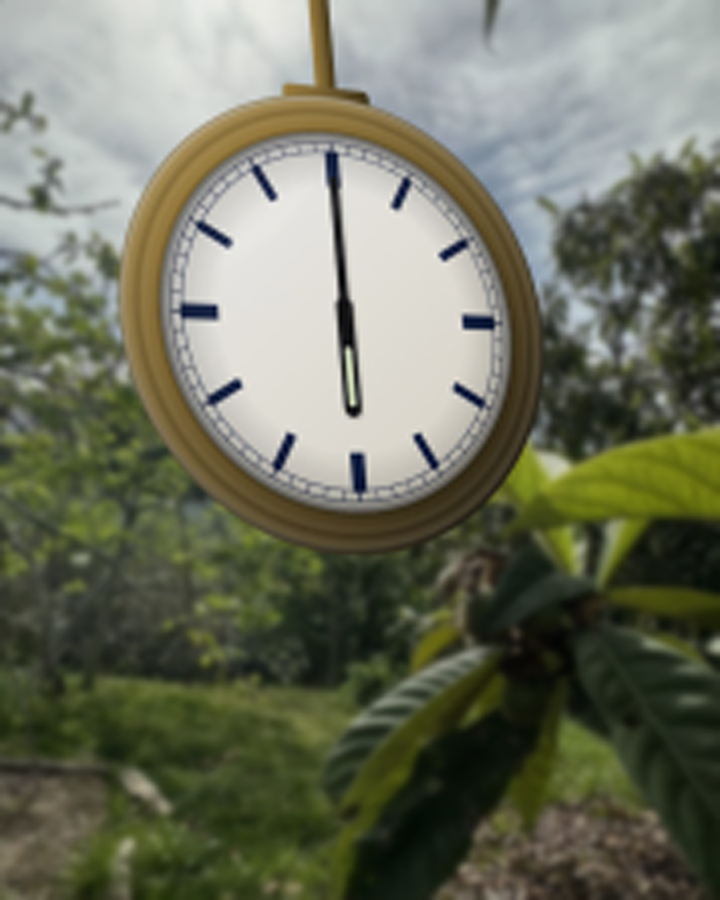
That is 6h00
